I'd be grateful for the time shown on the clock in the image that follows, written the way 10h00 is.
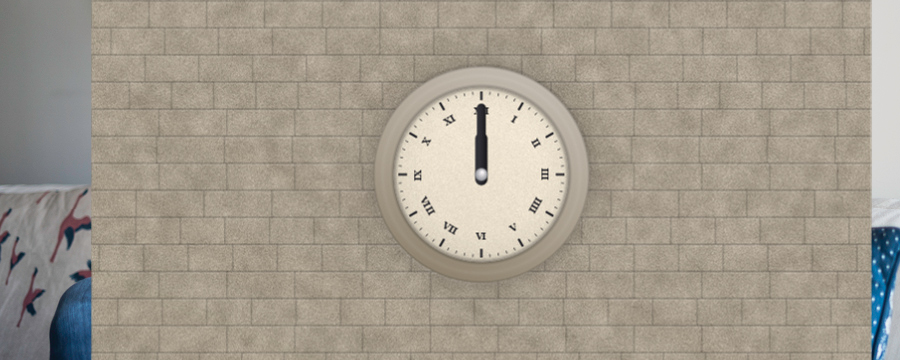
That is 12h00
